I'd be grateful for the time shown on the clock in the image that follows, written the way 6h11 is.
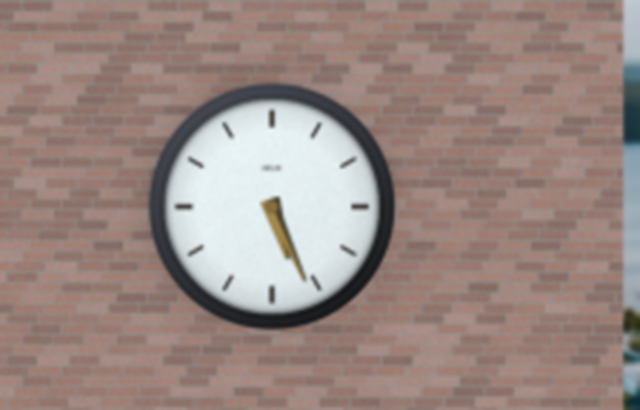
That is 5h26
